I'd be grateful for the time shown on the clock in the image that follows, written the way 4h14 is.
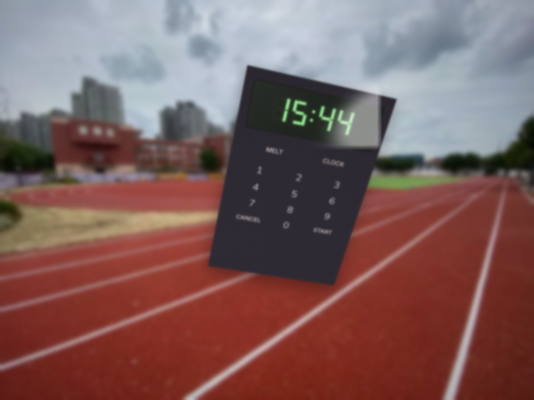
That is 15h44
